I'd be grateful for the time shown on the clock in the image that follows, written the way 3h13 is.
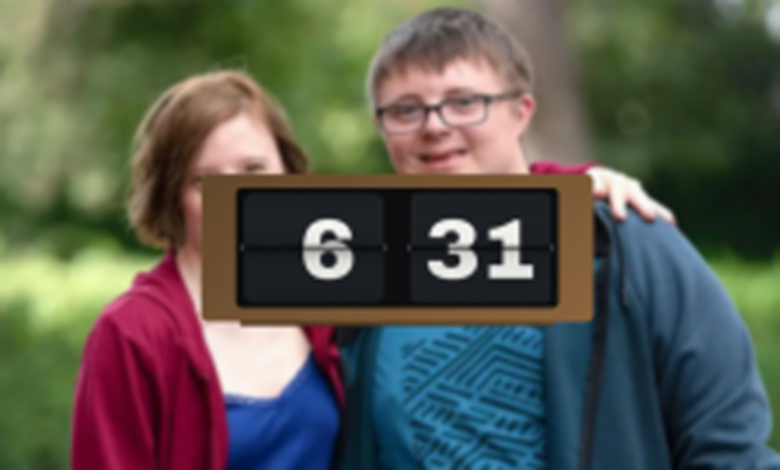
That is 6h31
